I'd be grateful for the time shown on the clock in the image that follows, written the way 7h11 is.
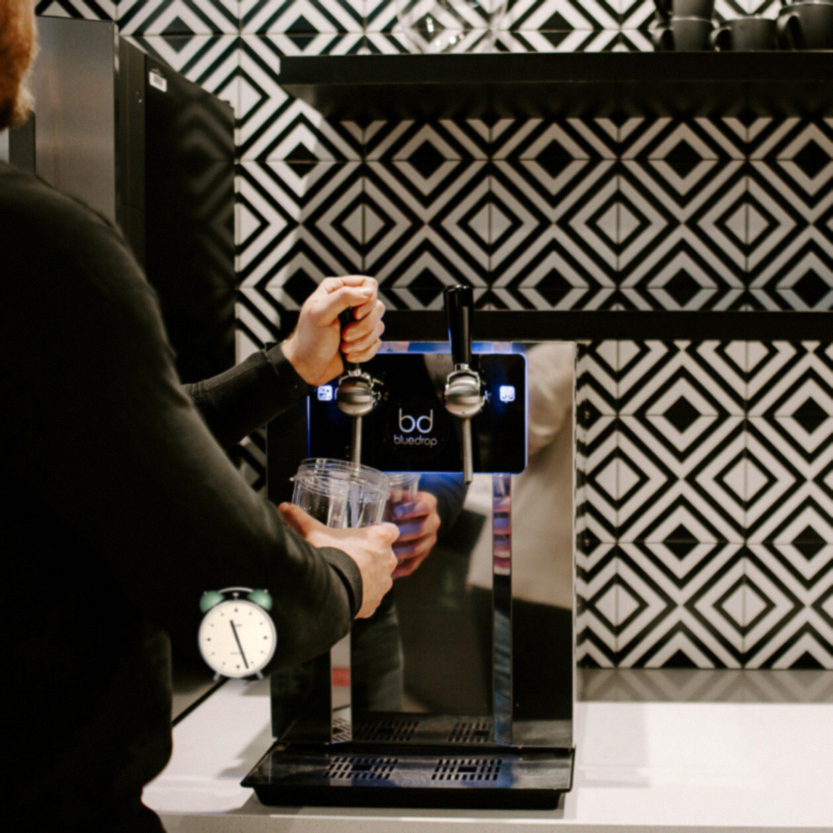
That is 11h27
